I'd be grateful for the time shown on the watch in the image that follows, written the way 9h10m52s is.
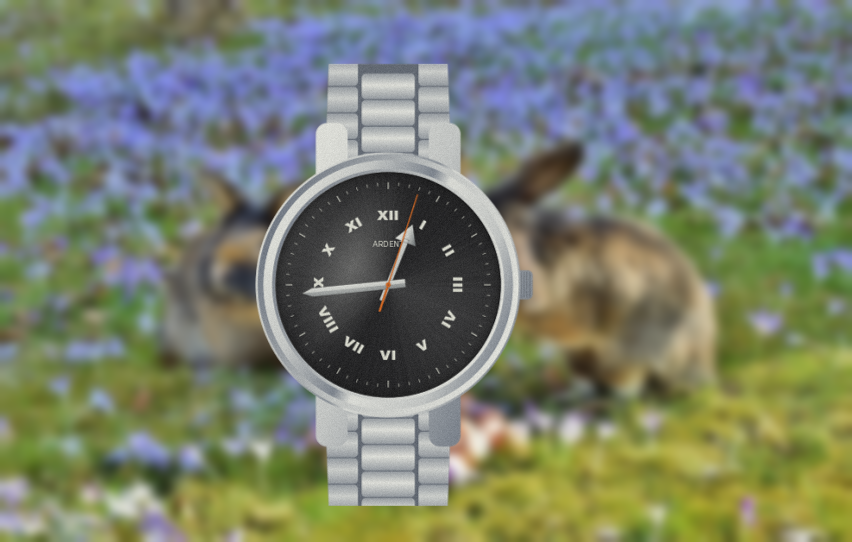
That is 12h44m03s
